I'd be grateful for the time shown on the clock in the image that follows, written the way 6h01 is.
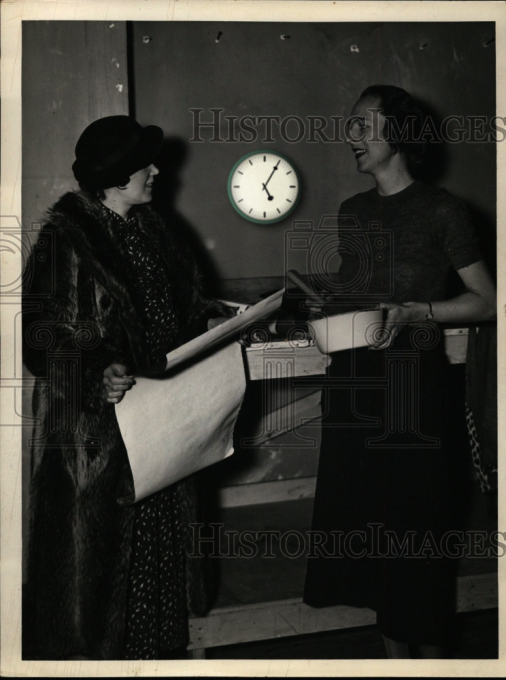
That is 5h05
